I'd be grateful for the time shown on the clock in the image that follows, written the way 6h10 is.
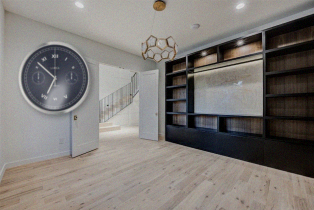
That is 6h52
